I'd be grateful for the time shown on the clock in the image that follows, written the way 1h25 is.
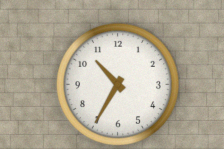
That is 10h35
